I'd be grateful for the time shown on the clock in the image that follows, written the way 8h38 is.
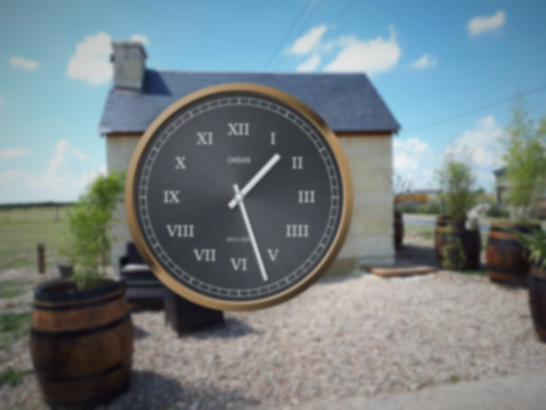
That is 1h27
